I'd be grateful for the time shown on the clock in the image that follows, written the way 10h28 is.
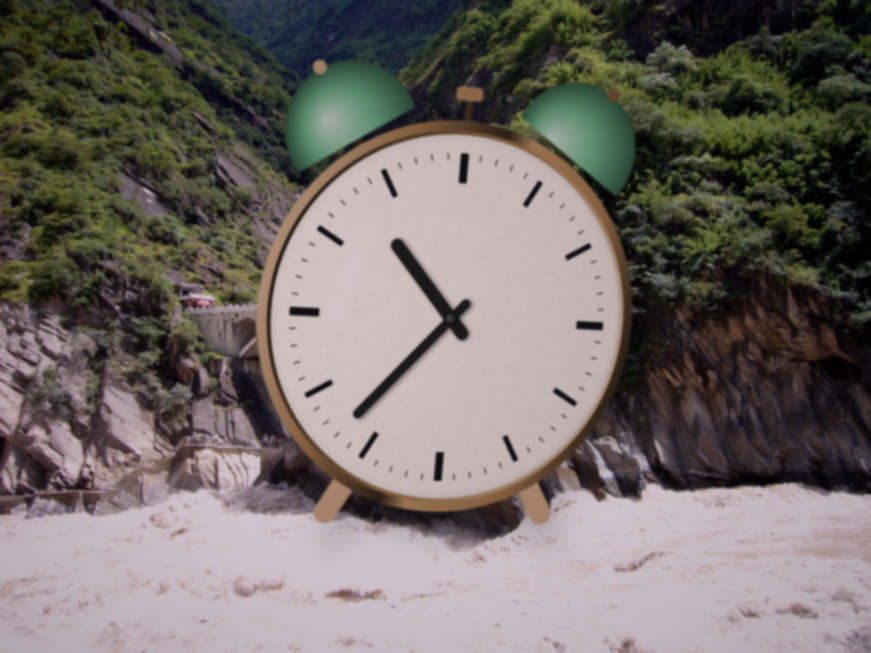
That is 10h37
